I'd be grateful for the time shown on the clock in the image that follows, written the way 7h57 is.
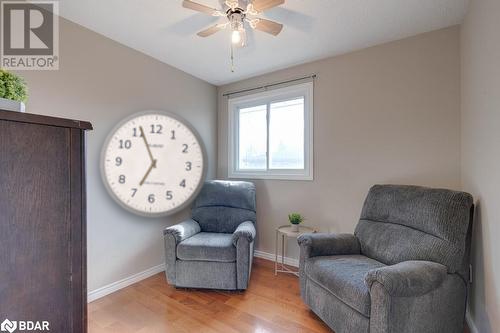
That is 6h56
